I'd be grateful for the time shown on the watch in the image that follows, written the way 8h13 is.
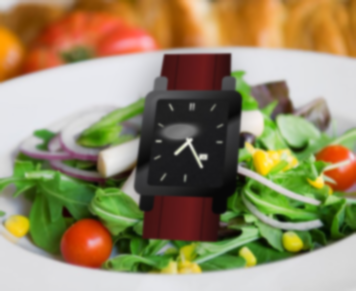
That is 7h25
